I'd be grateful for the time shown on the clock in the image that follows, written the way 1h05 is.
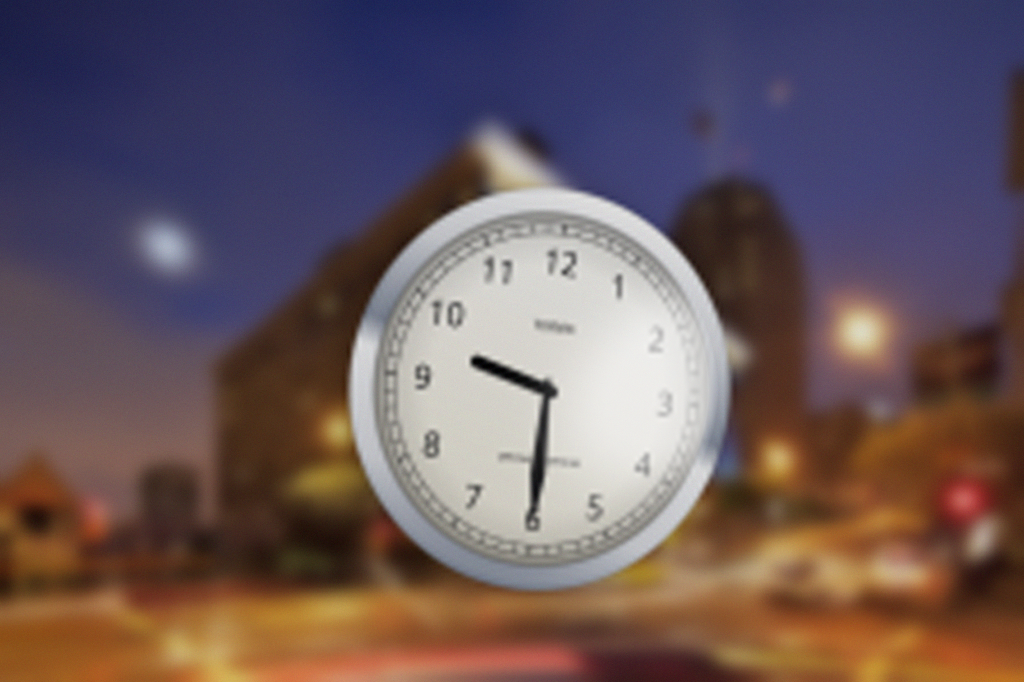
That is 9h30
